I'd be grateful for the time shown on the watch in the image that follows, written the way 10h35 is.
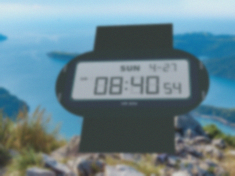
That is 8h40
